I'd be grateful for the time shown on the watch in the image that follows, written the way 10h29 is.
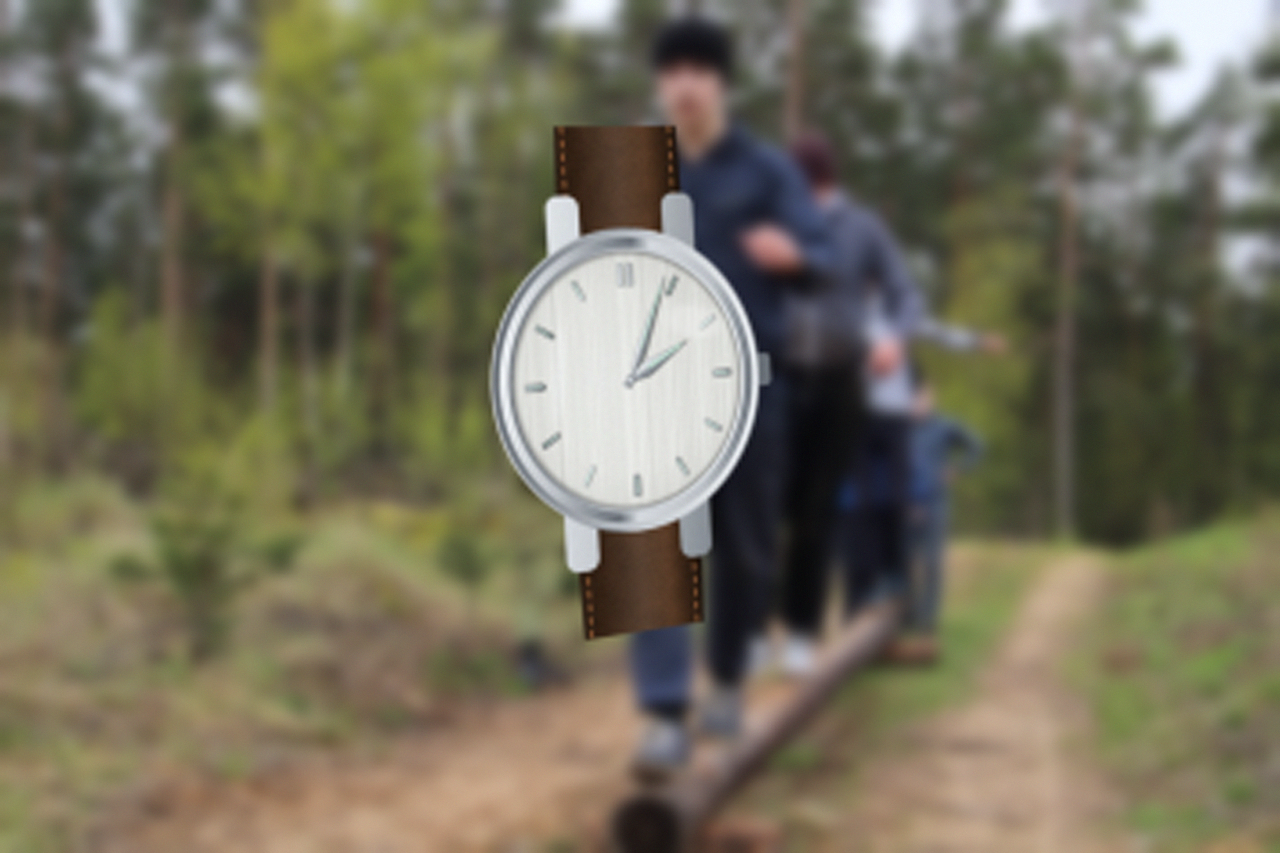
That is 2h04
